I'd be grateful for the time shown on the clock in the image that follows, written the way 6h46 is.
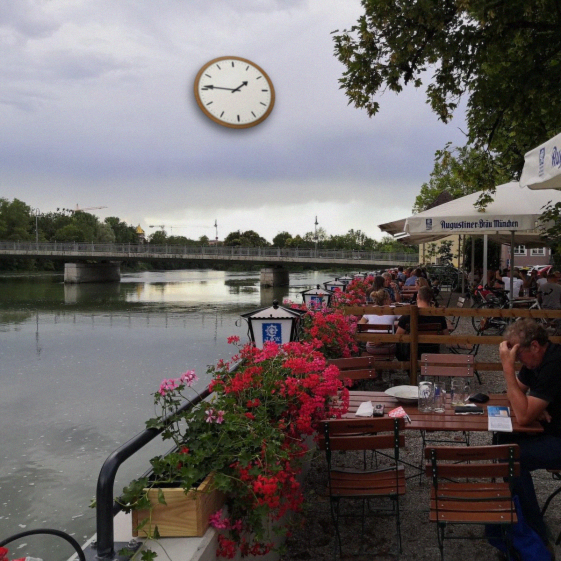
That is 1h46
